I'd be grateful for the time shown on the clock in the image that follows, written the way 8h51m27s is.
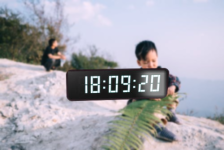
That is 18h09m20s
